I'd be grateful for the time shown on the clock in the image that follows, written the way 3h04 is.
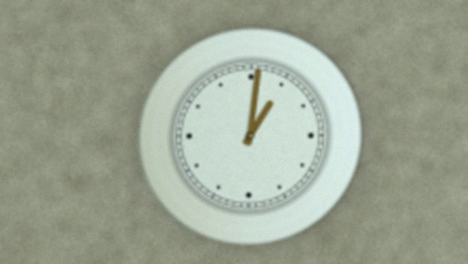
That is 1h01
